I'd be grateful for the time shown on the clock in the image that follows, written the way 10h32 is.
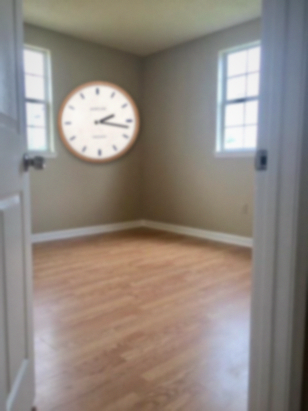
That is 2h17
